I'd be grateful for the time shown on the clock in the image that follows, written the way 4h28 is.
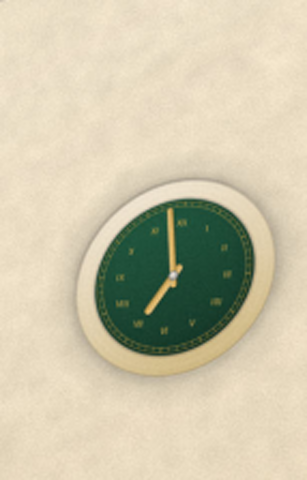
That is 6h58
